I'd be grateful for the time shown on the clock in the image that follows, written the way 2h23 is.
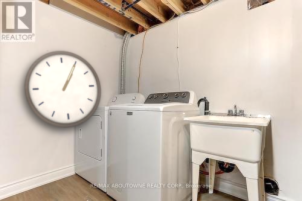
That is 1h05
